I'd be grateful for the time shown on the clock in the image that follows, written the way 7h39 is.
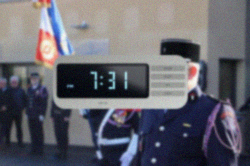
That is 7h31
